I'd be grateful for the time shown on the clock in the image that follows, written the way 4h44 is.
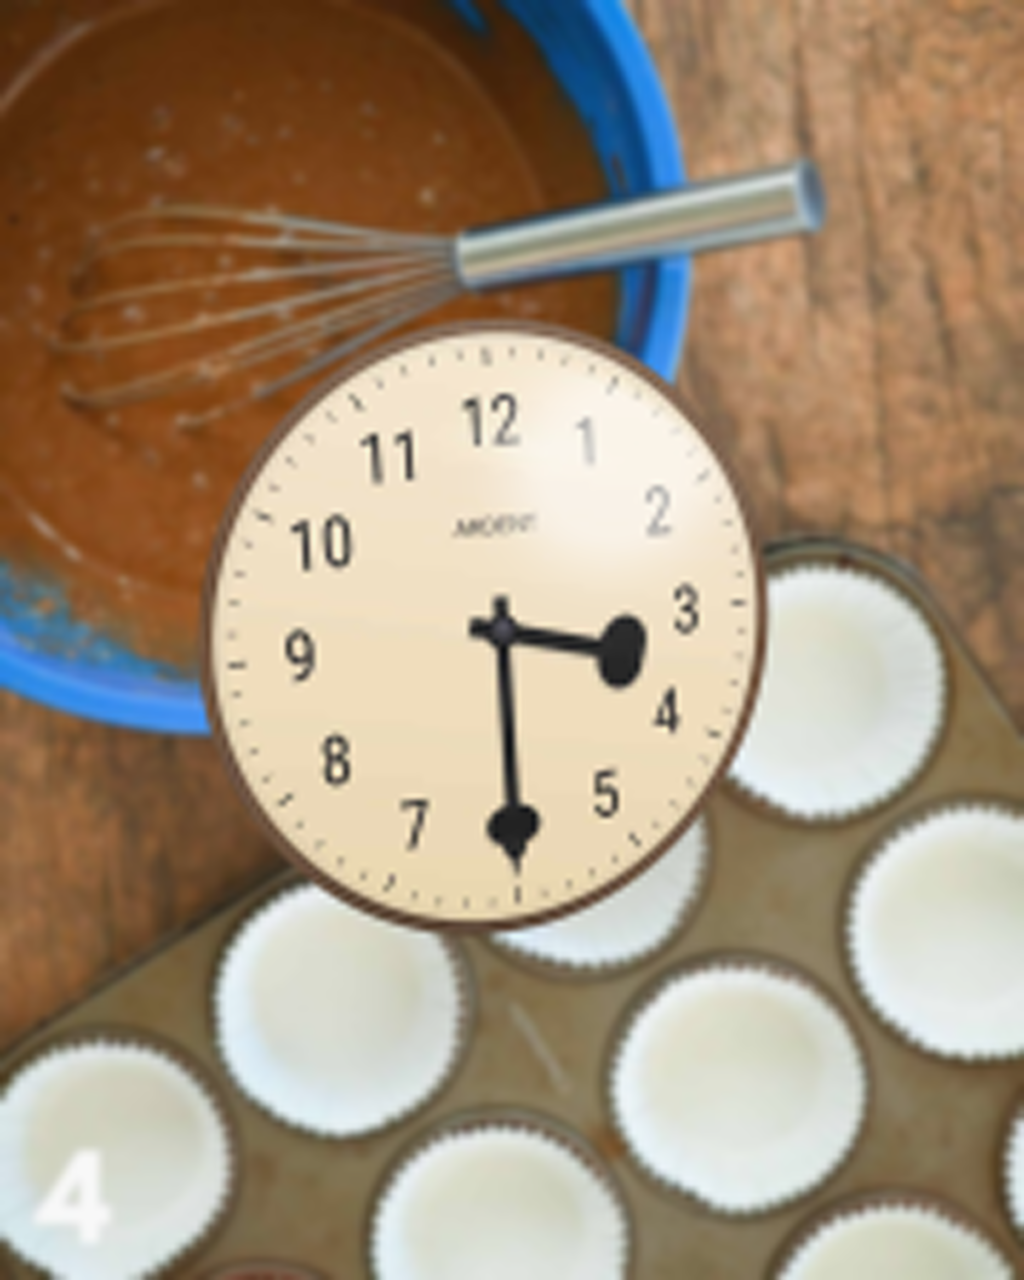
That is 3h30
